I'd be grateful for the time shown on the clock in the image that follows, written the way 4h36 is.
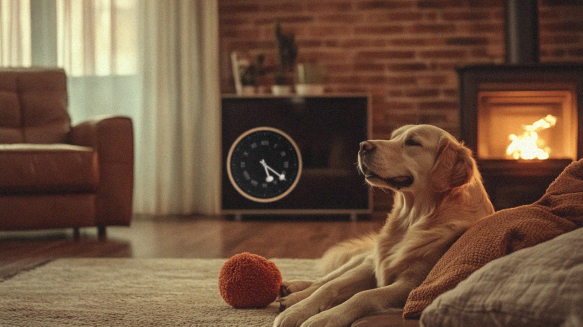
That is 5h21
